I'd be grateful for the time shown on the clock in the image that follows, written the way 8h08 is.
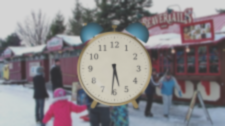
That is 5h31
